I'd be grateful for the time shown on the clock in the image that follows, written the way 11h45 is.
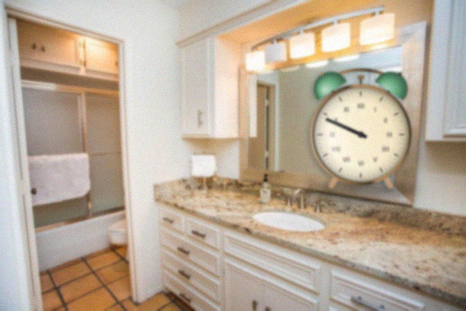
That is 9h49
